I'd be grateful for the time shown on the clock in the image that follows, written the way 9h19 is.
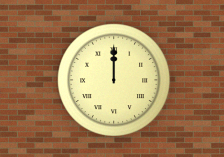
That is 12h00
